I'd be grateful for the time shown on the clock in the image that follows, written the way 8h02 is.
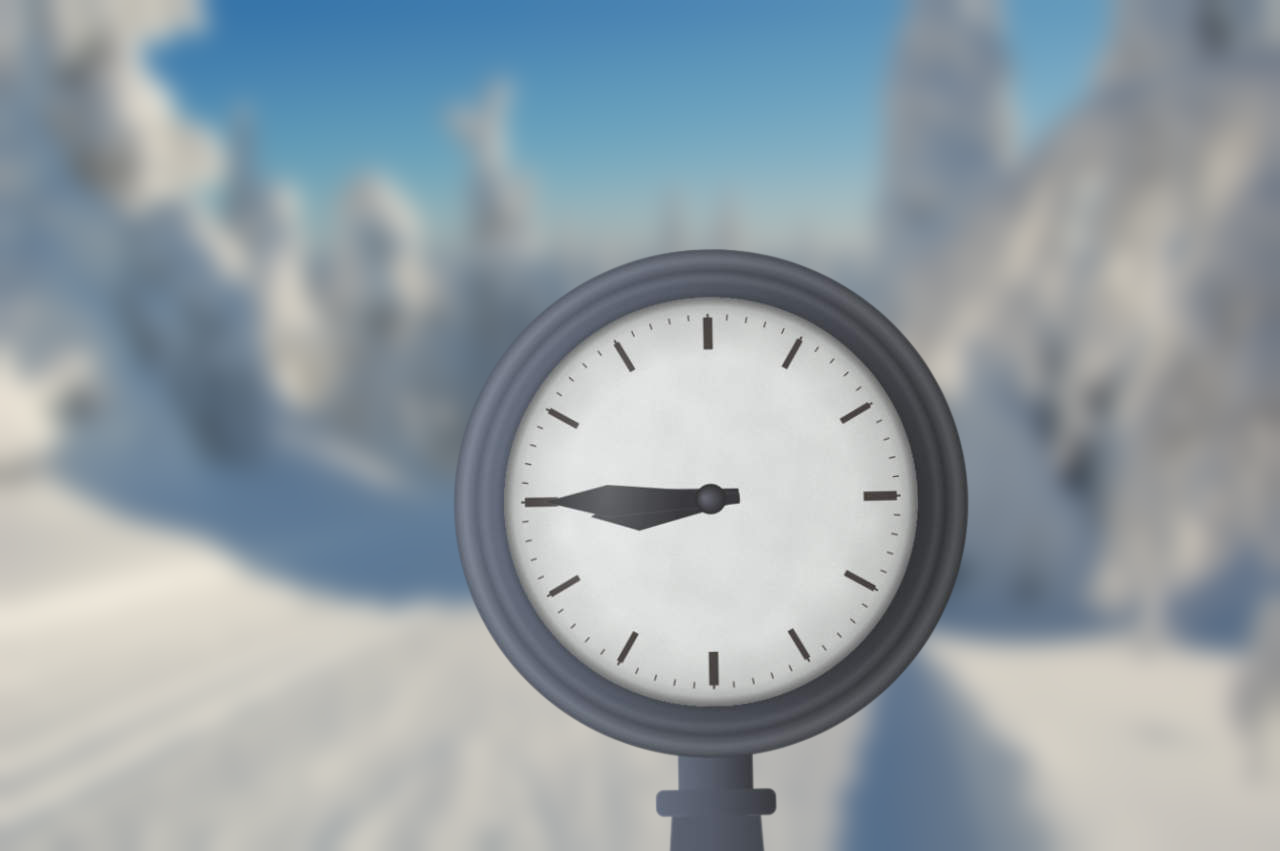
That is 8h45
